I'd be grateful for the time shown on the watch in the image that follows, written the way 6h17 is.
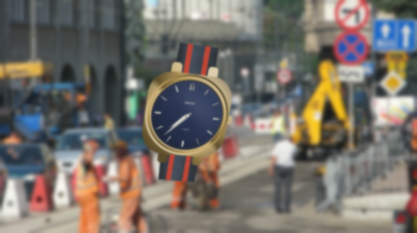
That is 7h37
